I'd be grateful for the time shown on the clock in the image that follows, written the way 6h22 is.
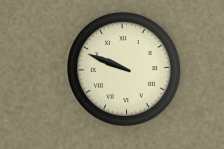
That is 9h49
